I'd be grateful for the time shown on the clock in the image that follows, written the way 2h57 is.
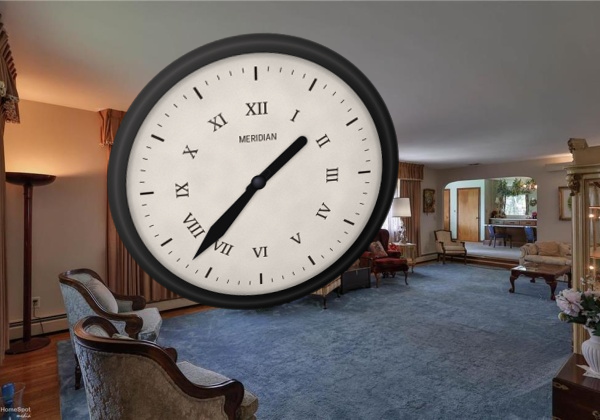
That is 1h37
